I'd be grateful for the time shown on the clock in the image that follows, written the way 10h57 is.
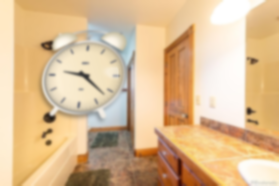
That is 9h22
